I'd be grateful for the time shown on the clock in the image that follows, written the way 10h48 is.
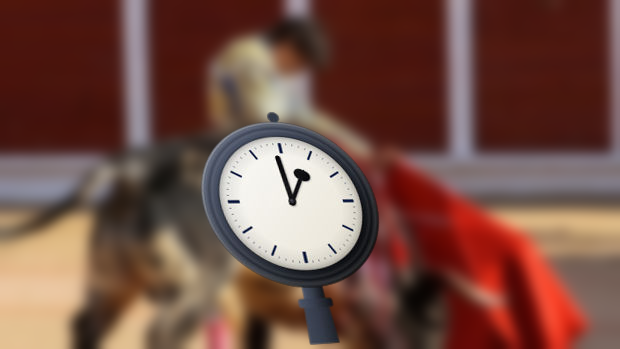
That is 12h59
